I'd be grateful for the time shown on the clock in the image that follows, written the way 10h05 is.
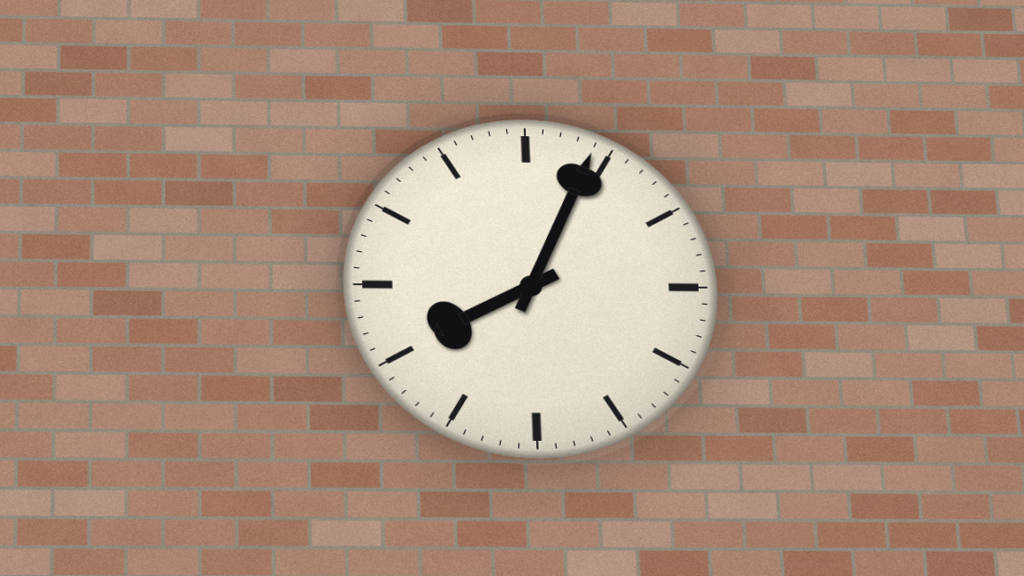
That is 8h04
